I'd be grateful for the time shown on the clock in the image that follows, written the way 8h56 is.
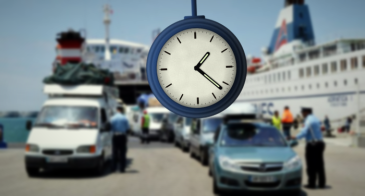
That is 1h22
